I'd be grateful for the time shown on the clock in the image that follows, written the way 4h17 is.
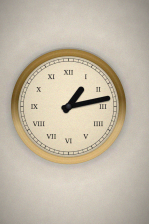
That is 1h13
